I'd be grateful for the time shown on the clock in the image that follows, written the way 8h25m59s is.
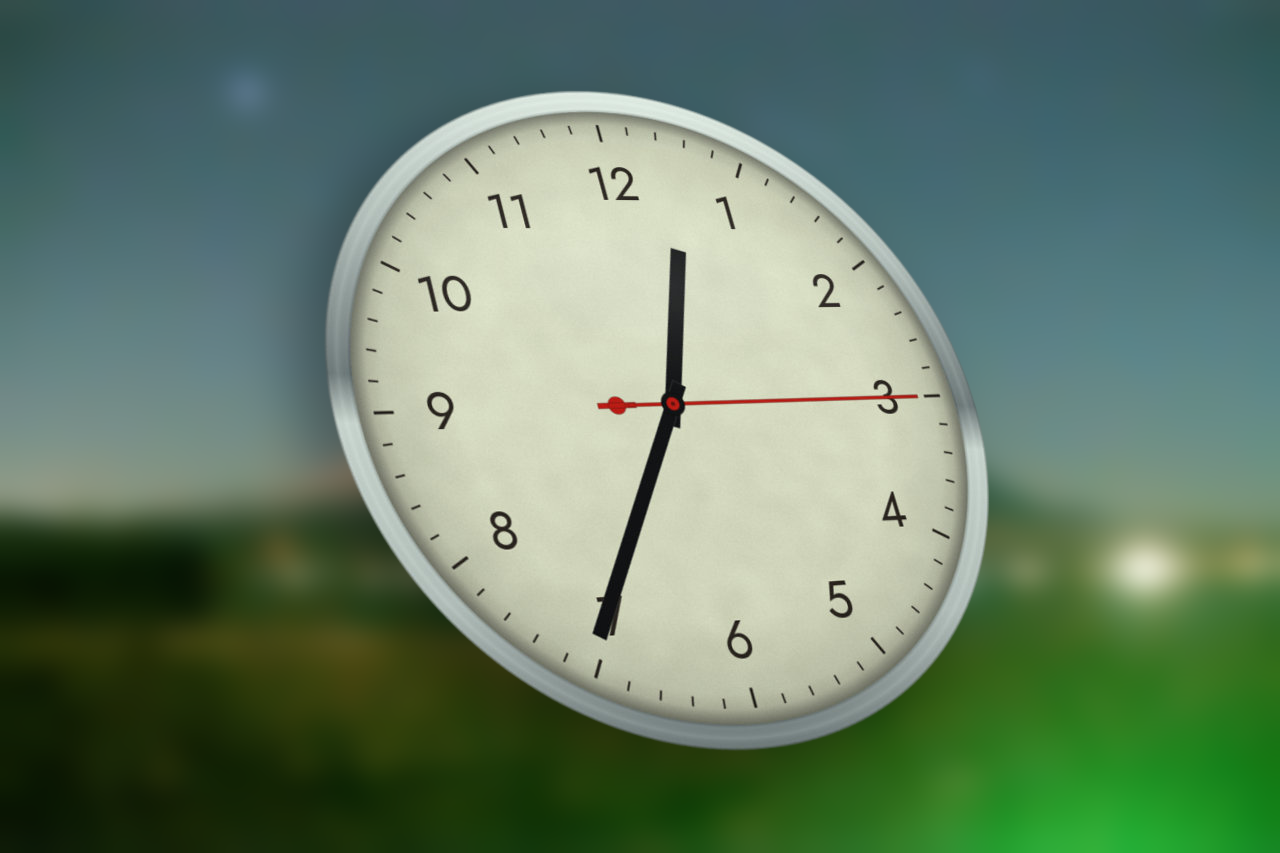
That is 12h35m15s
